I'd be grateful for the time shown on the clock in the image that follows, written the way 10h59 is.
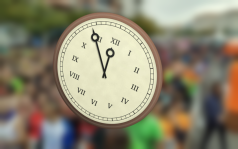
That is 11h54
